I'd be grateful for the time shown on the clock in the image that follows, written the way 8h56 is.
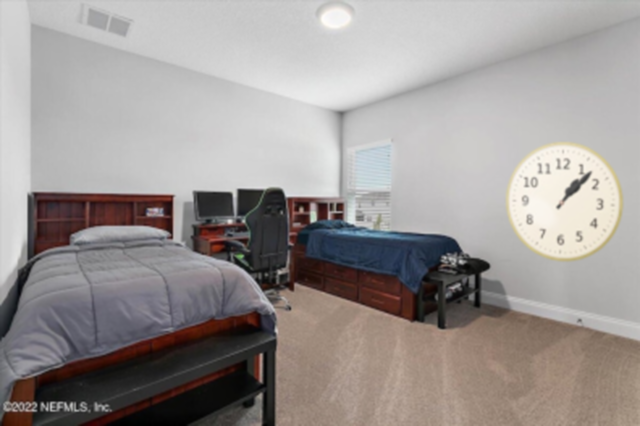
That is 1h07
